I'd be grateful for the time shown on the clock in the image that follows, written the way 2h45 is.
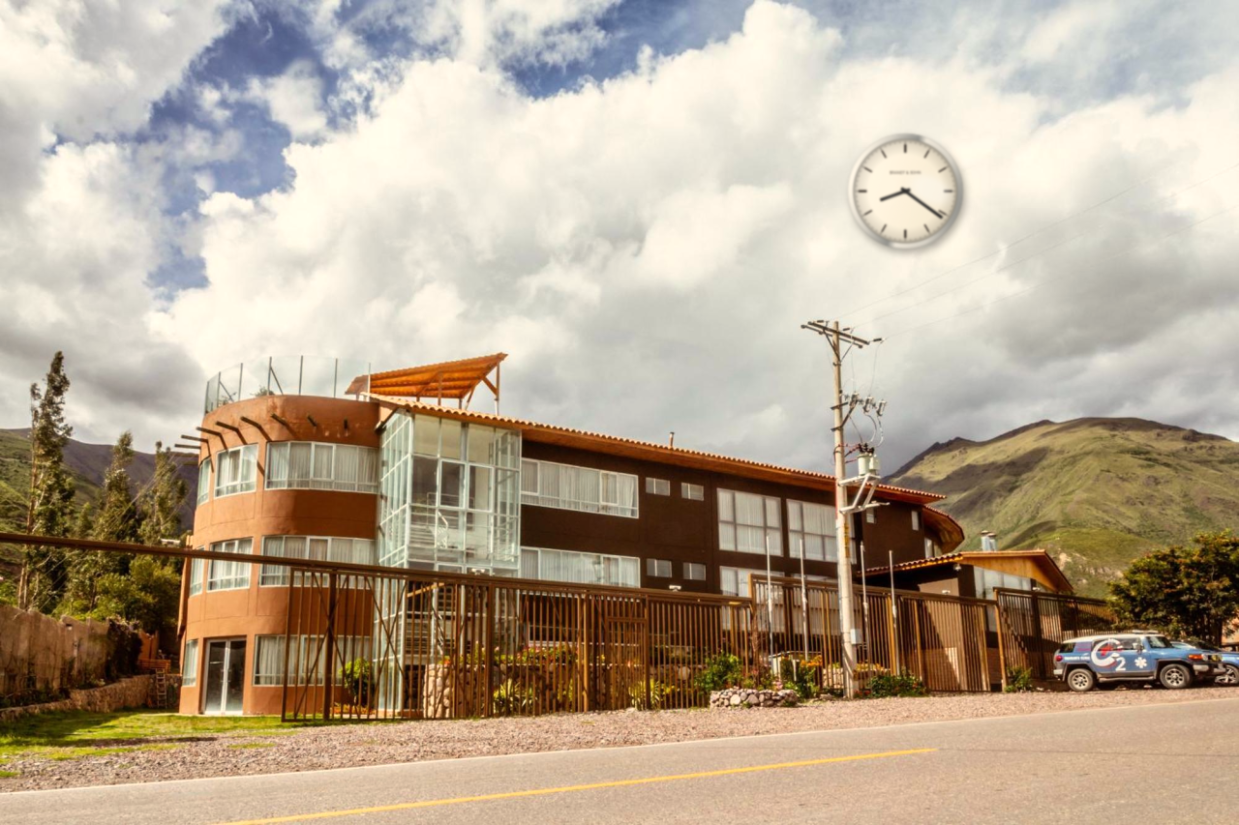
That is 8h21
